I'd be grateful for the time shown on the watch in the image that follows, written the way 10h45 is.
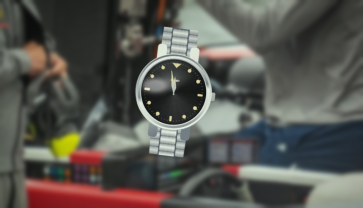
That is 11h58
